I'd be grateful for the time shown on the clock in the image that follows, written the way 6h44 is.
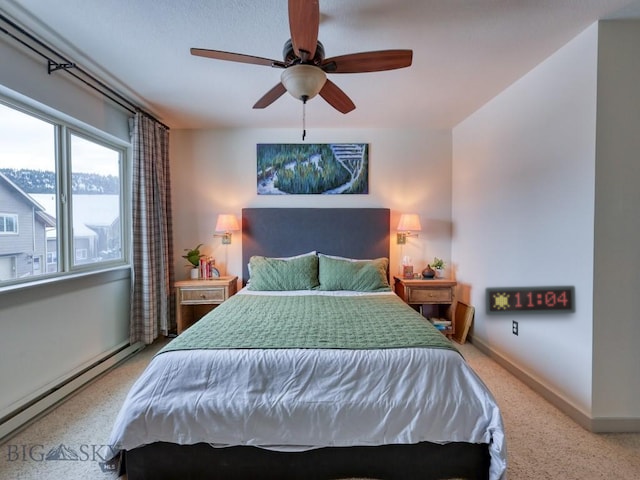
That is 11h04
